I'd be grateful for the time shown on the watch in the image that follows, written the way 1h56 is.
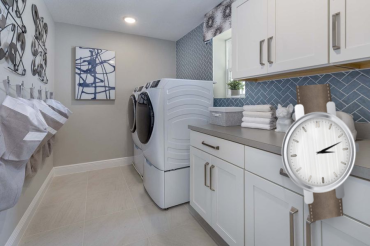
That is 3h12
